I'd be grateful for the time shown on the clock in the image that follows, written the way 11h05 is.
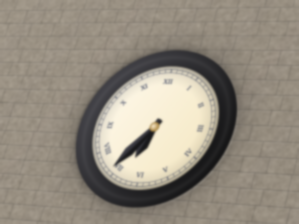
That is 6h36
